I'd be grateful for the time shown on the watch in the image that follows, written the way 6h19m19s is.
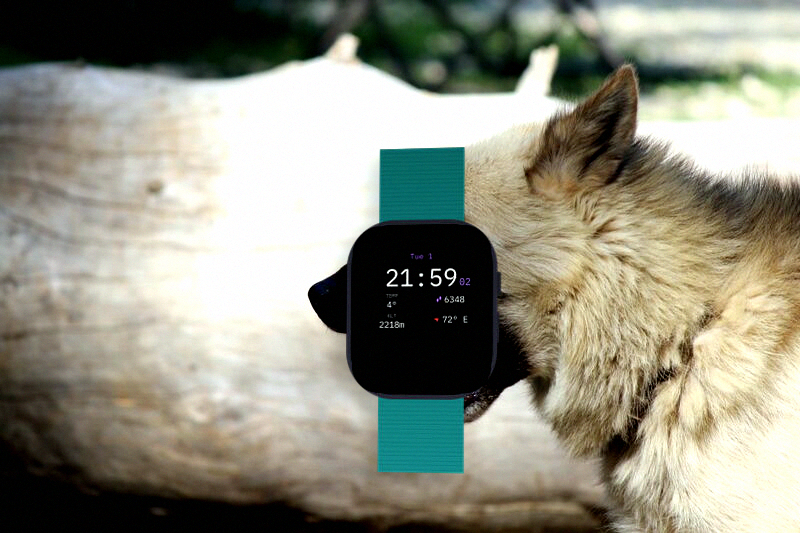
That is 21h59m02s
